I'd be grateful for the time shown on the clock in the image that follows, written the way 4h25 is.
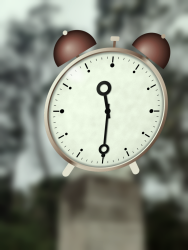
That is 11h30
